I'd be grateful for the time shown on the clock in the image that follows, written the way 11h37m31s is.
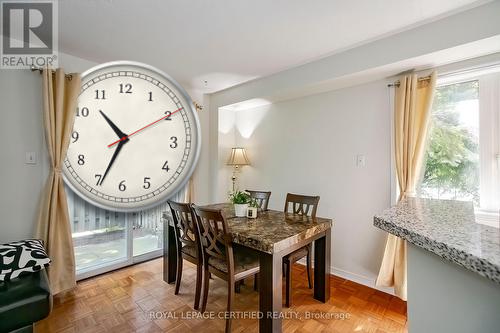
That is 10h34m10s
